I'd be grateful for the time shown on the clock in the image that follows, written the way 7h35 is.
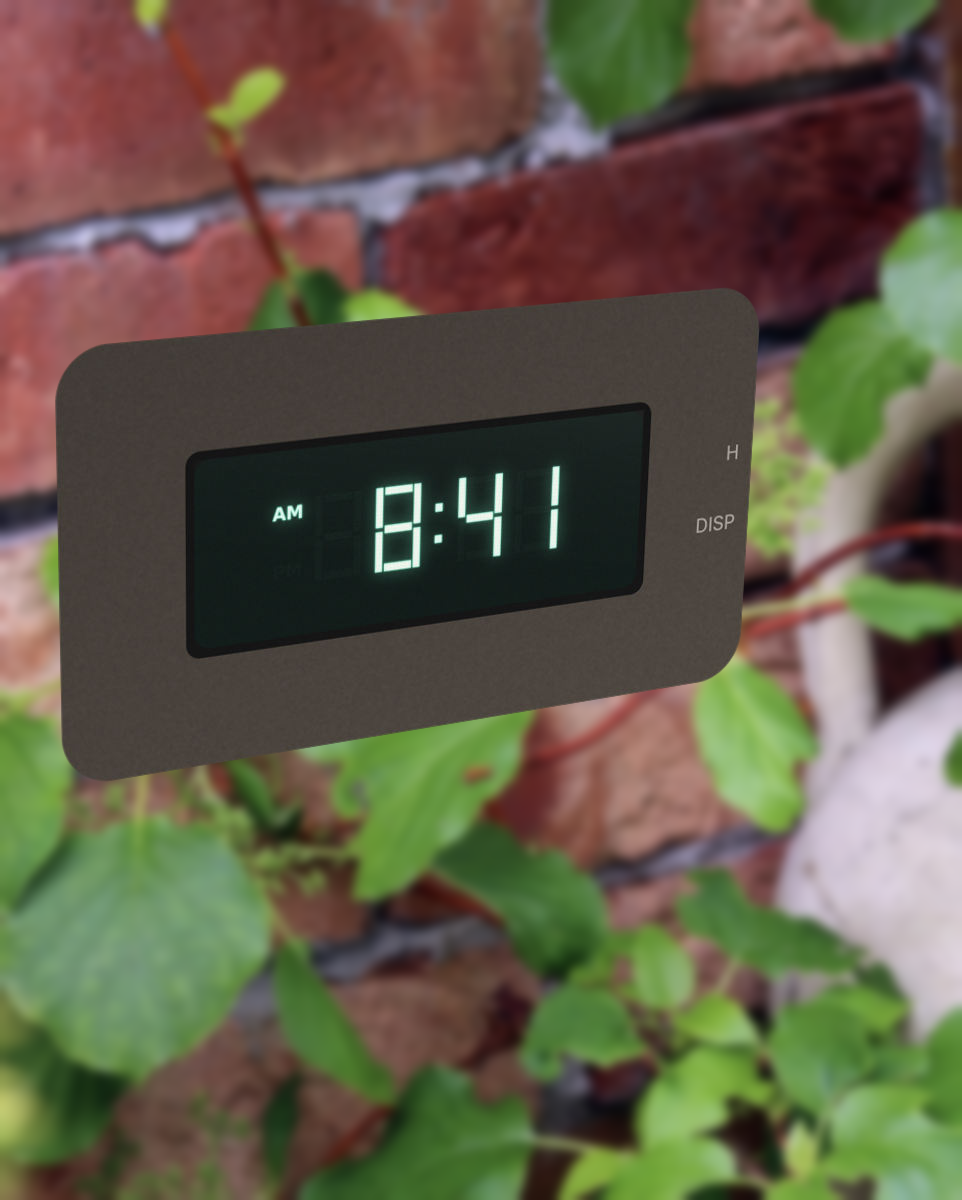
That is 8h41
